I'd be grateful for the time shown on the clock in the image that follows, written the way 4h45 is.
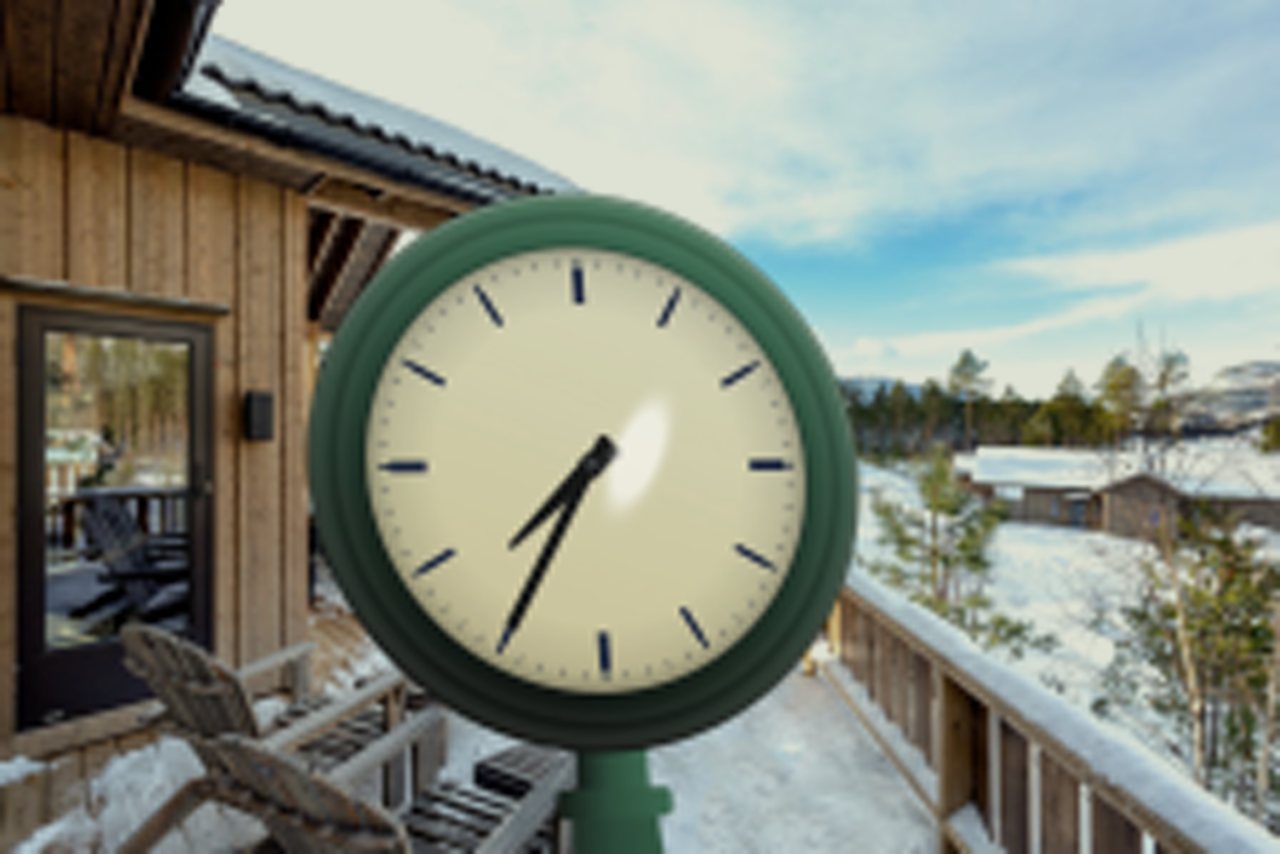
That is 7h35
